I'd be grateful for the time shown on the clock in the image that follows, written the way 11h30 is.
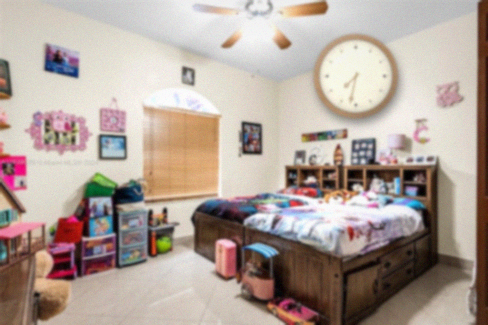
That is 7h32
